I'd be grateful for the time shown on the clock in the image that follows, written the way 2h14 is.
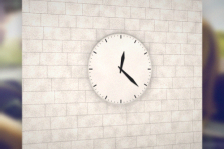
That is 12h22
